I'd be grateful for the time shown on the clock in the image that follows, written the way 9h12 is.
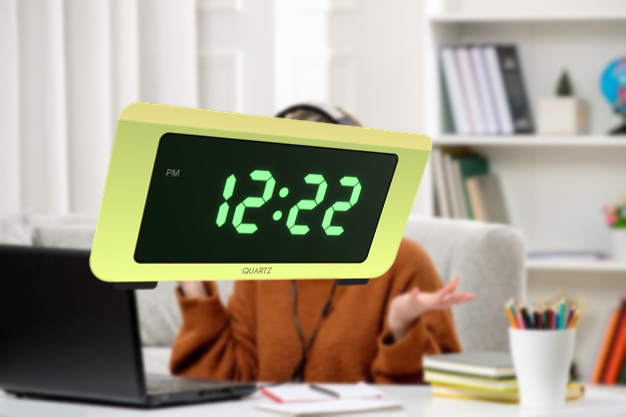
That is 12h22
